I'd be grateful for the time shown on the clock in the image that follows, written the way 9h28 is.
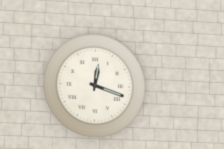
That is 12h18
